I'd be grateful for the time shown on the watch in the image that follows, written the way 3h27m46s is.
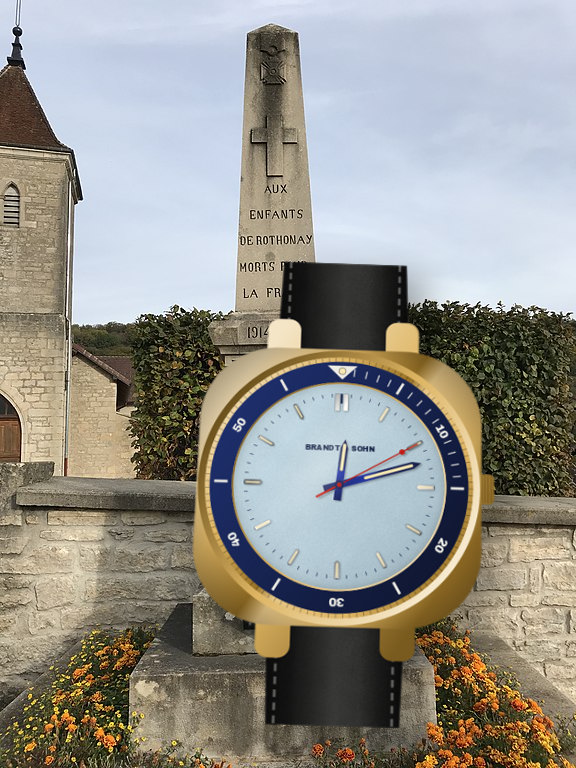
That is 12h12m10s
